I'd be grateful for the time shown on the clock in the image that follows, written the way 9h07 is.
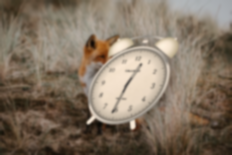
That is 12h31
